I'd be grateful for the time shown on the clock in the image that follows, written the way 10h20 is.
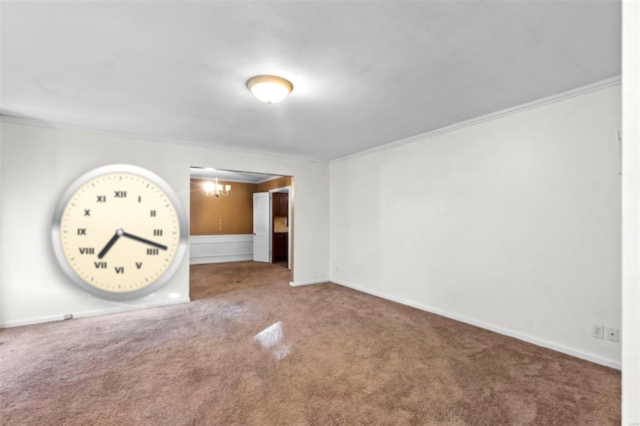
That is 7h18
